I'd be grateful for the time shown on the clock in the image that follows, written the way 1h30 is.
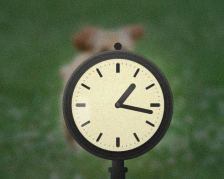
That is 1h17
